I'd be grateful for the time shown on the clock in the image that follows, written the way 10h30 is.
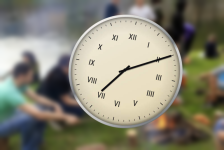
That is 7h10
